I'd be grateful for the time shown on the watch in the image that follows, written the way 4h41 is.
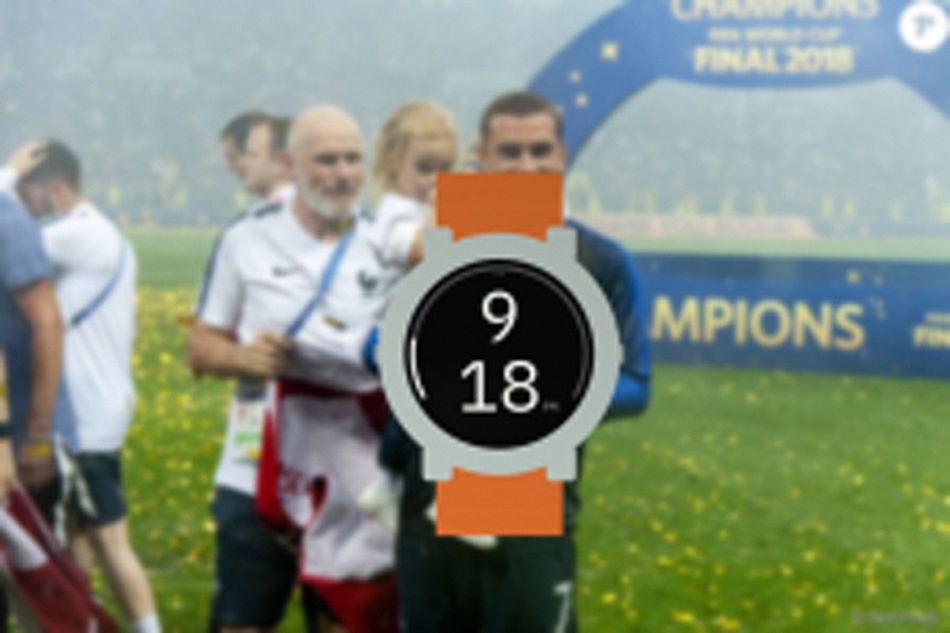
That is 9h18
